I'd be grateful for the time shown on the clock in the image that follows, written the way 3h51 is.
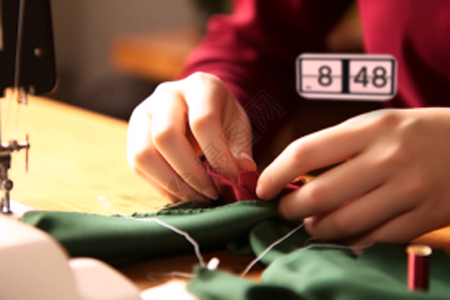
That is 8h48
